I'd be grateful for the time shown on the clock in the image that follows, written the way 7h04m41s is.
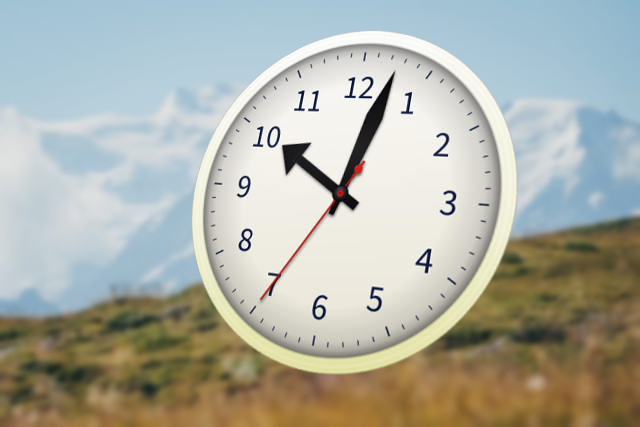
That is 10h02m35s
